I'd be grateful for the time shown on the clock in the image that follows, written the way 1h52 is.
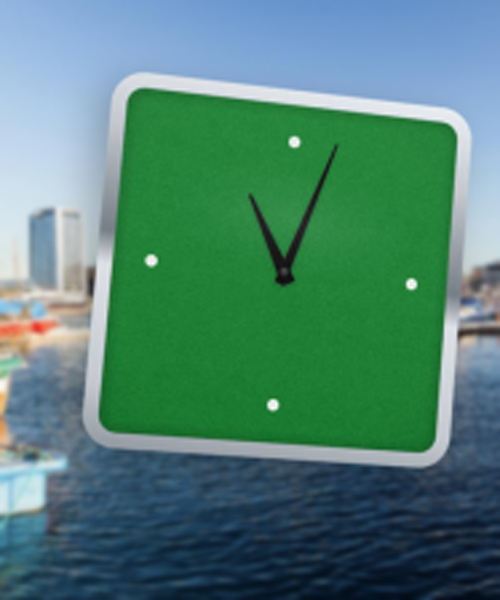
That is 11h03
